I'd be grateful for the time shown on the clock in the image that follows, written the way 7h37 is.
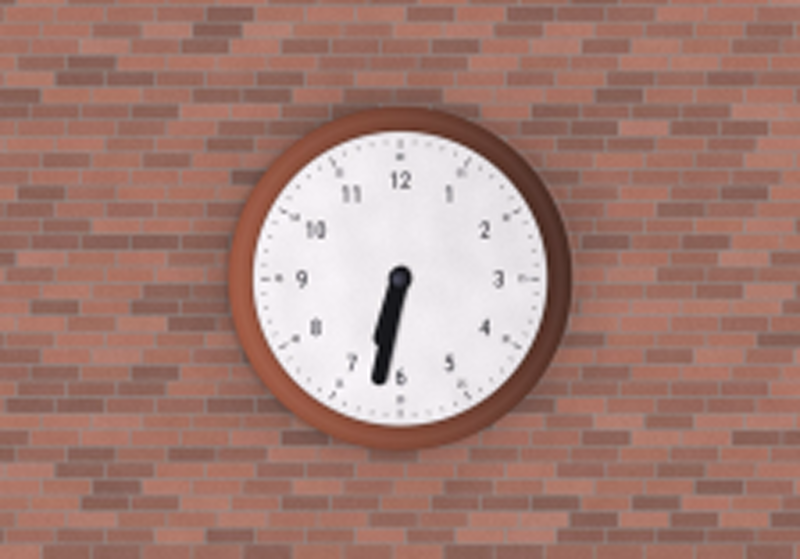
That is 6h32
